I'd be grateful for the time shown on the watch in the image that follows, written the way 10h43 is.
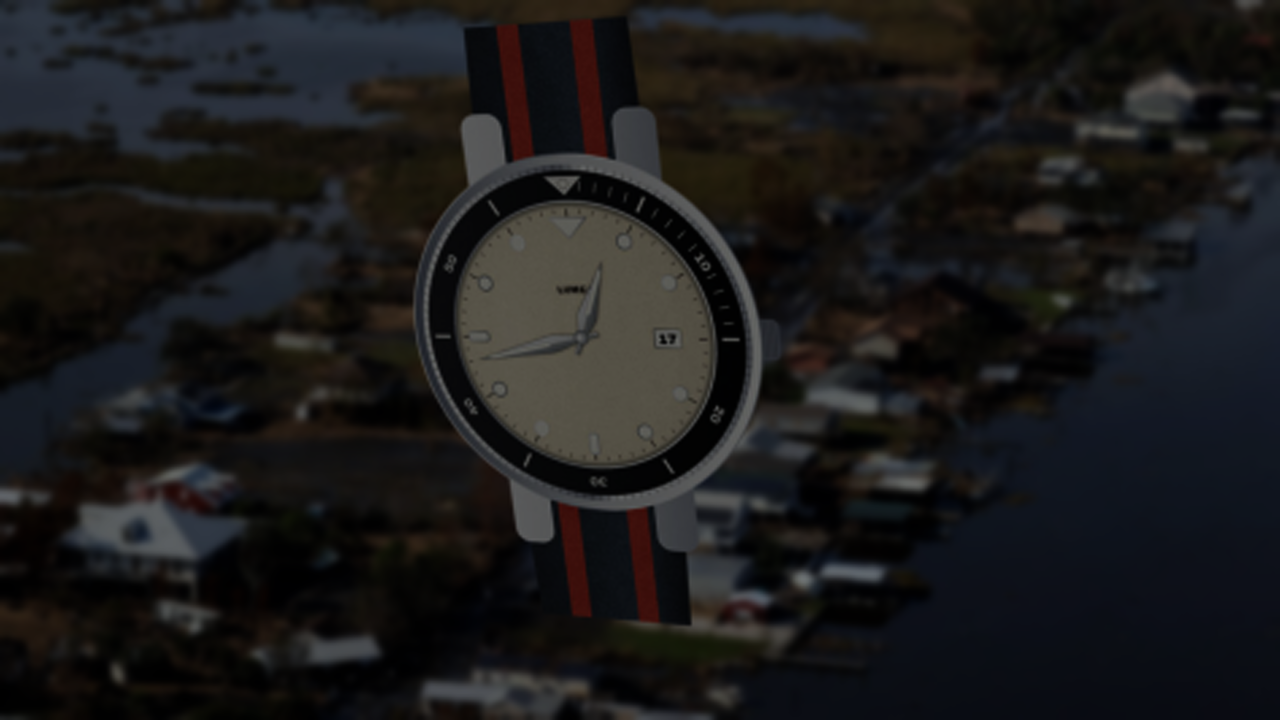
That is 12h43
